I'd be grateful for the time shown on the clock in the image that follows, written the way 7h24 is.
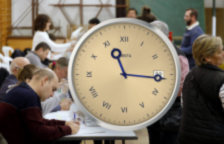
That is 11h16
